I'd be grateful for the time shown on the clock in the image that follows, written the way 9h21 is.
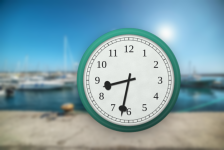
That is 8h32
